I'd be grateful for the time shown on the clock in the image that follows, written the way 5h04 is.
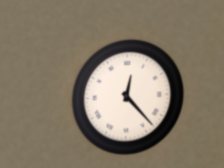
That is 12h23
